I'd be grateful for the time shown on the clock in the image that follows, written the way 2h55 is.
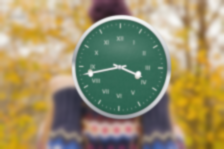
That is 3h43
